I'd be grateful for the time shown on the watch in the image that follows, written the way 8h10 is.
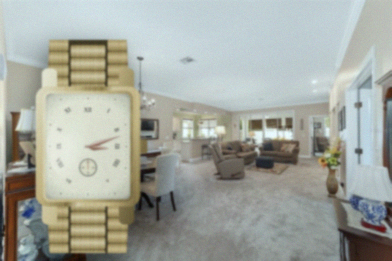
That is 3h12
